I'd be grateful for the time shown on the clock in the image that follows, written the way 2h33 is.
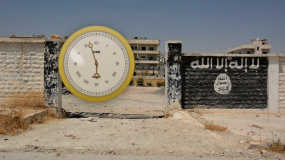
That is 5h57
